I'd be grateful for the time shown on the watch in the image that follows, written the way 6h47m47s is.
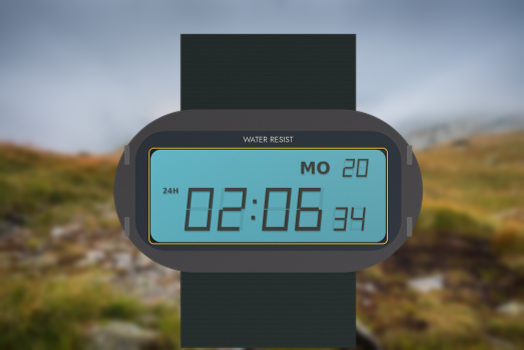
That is 2h06m34s
